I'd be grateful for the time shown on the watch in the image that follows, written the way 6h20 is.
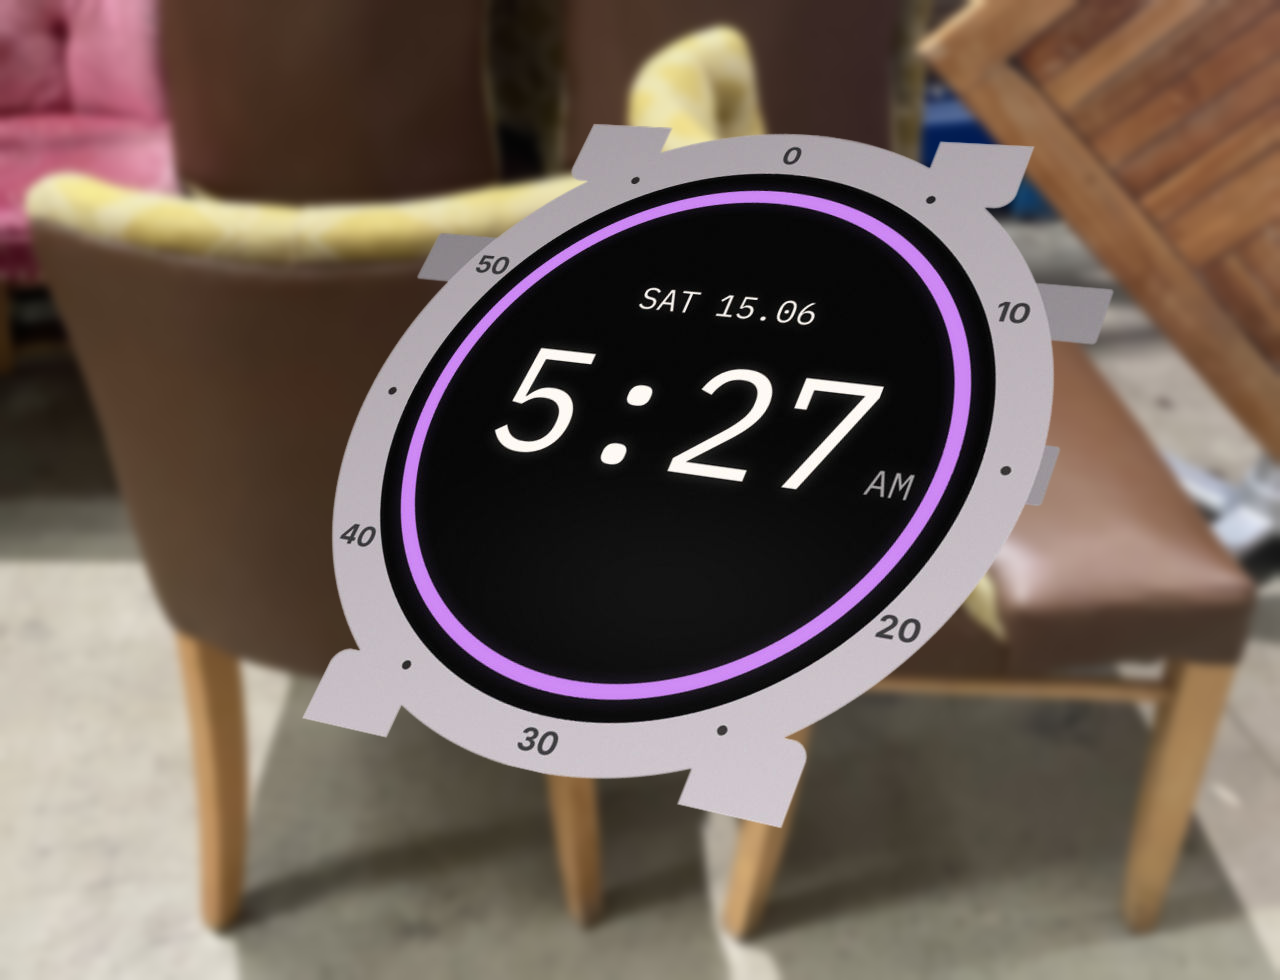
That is 5h27
